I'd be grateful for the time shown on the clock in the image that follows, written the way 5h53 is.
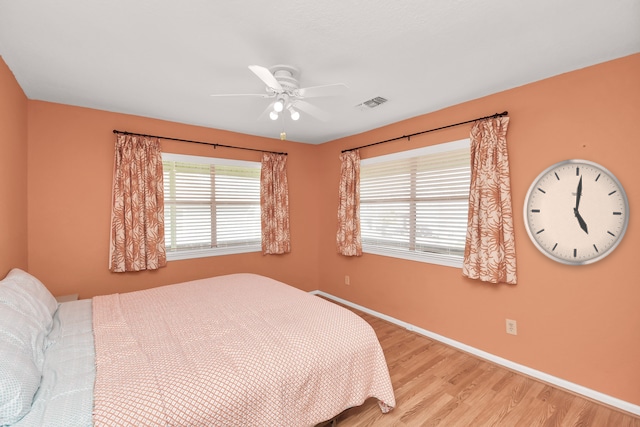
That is 5h01
